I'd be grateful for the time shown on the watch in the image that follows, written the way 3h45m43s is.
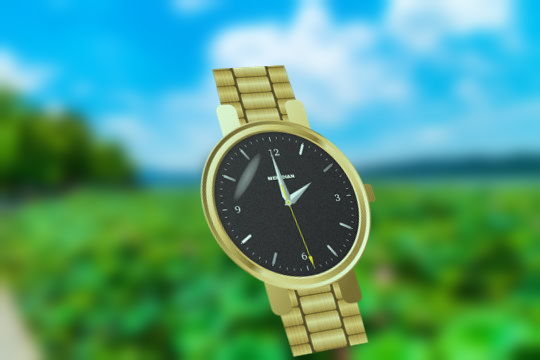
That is 1h59m29s
